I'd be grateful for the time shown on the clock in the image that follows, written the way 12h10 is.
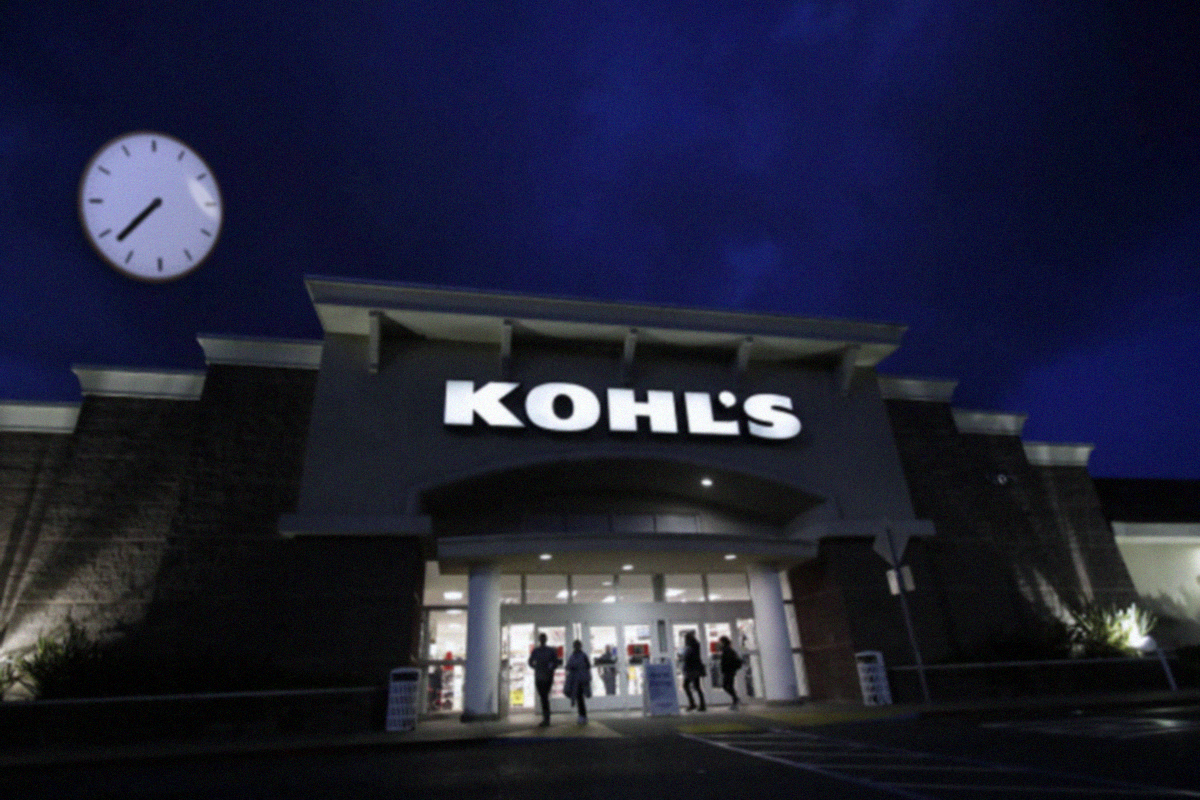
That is 7h38
